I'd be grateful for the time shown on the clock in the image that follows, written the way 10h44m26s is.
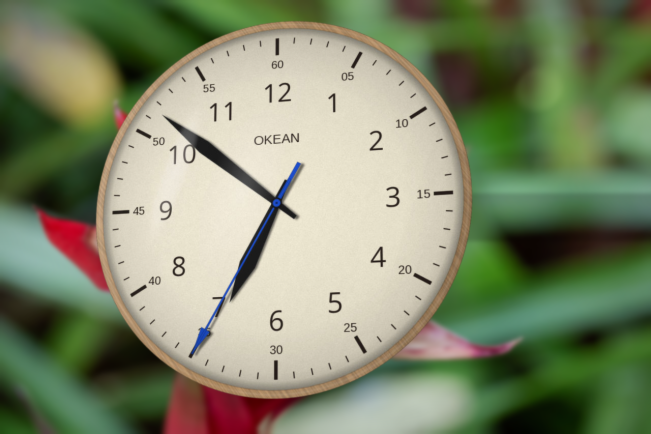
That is 6h51m35s
